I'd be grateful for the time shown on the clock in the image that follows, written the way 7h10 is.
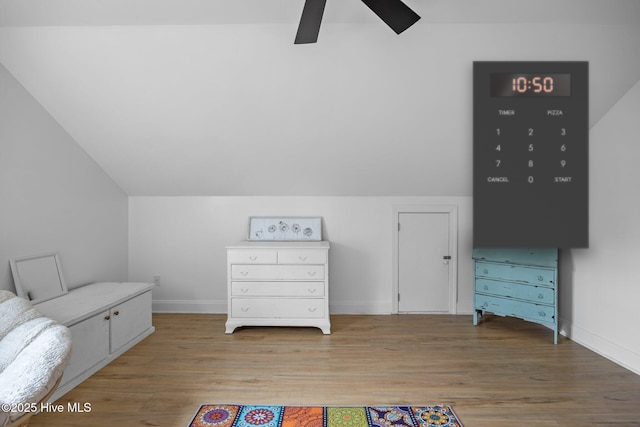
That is 10h50
